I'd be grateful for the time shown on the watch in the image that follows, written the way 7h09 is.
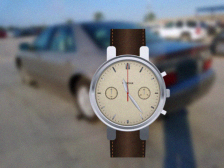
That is 11h24
